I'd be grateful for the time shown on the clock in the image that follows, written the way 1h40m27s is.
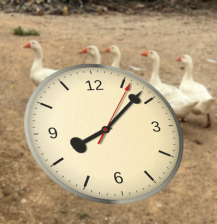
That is 8h08m06s
